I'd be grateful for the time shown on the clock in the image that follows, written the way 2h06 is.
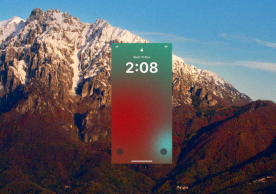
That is 2h08
